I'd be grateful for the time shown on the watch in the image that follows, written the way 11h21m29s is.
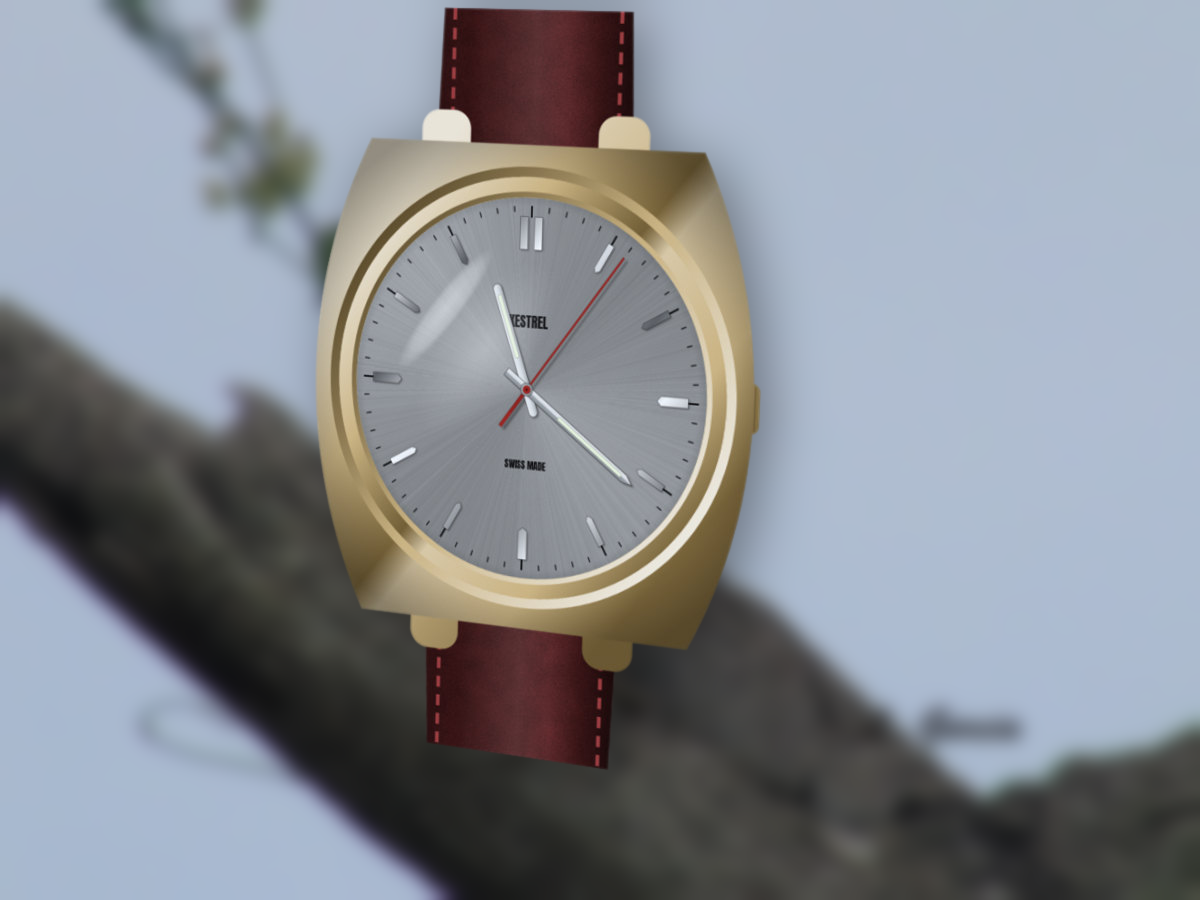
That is 11h21m06s
